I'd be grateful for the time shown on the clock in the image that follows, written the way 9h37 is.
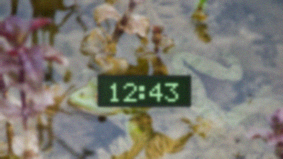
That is 12h43
